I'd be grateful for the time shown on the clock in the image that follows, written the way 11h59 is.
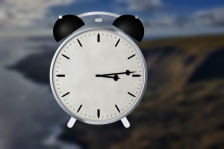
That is 3h14
